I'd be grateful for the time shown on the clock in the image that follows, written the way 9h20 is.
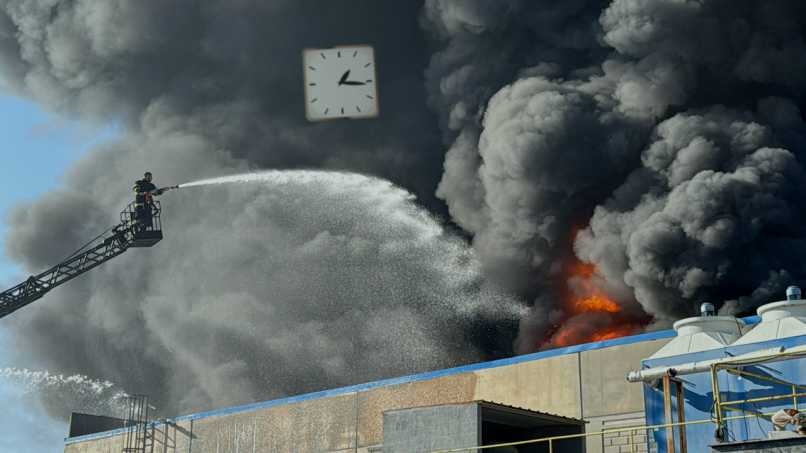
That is 1h16
